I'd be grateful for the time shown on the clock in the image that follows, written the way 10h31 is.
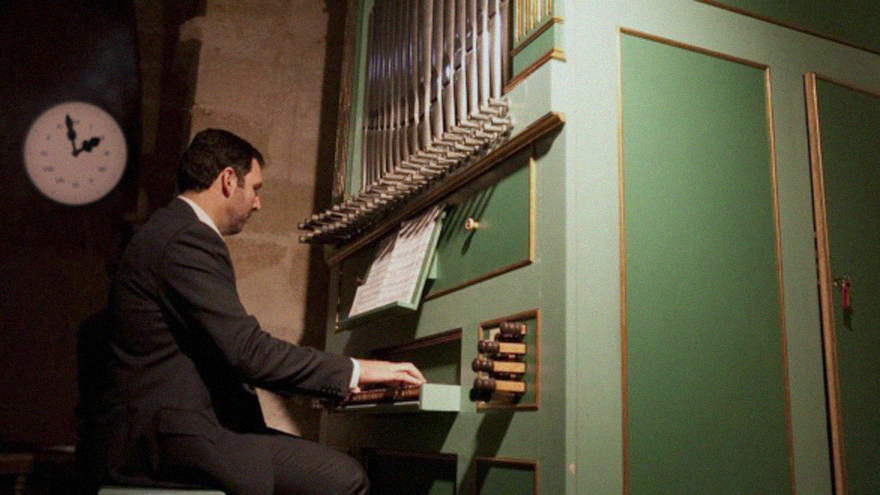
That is 1h58
